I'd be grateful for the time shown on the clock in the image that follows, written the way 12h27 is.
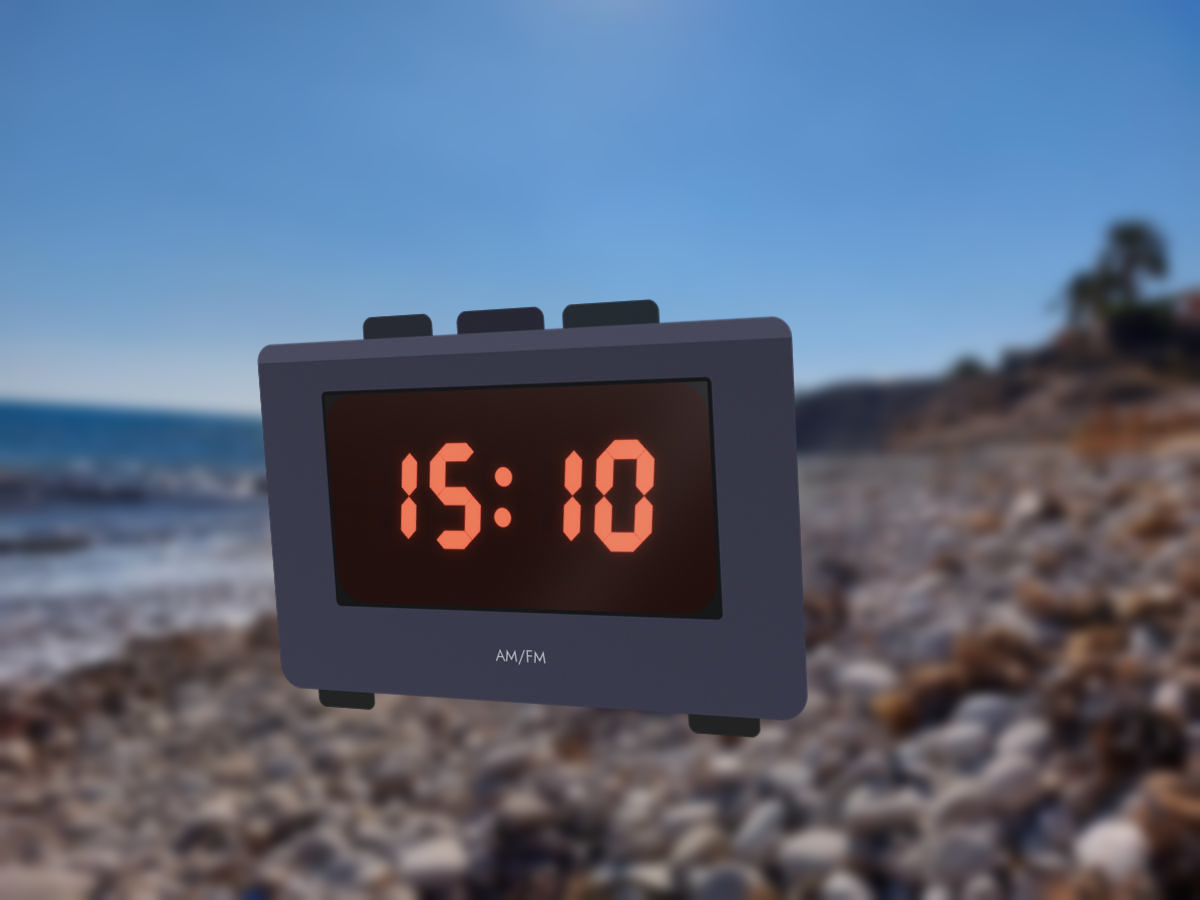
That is 15h10
